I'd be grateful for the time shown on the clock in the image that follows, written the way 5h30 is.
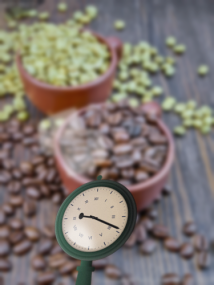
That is 9h19
